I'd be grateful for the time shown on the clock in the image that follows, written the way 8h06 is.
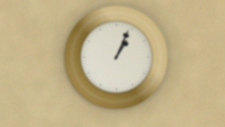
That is 1h04
